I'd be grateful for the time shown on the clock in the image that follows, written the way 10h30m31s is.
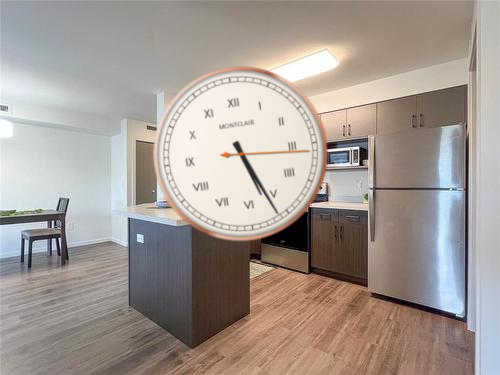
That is 5h26m16s
